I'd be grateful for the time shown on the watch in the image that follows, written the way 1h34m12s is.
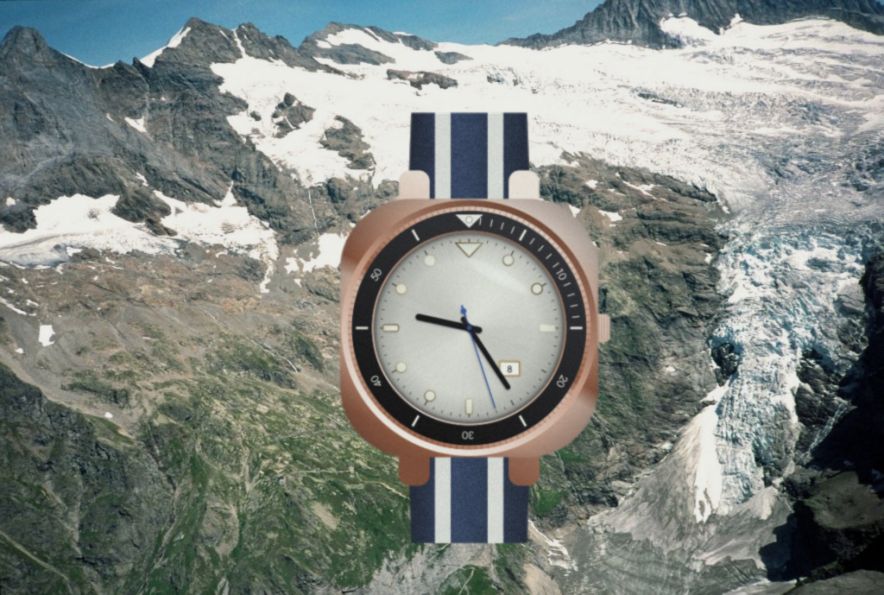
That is 9h24m27s
